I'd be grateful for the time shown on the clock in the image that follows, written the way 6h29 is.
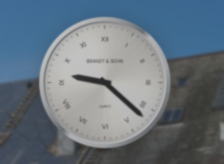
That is 9h22
